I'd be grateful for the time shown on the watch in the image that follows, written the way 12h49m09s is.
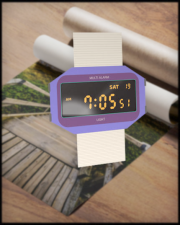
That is 7h05m51s
